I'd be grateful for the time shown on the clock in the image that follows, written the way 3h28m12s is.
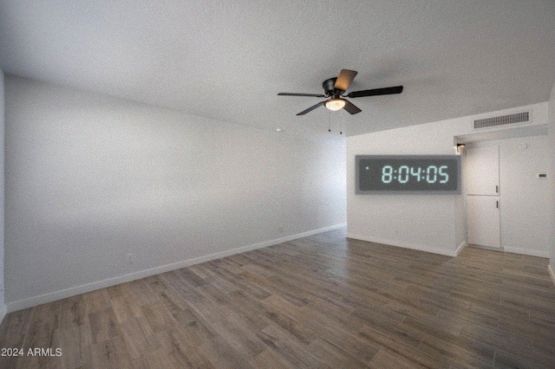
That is 8h04m05s
